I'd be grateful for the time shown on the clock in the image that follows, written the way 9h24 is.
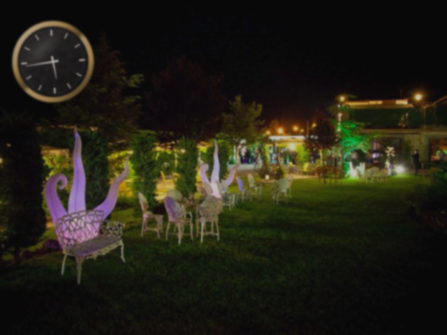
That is 5h44
